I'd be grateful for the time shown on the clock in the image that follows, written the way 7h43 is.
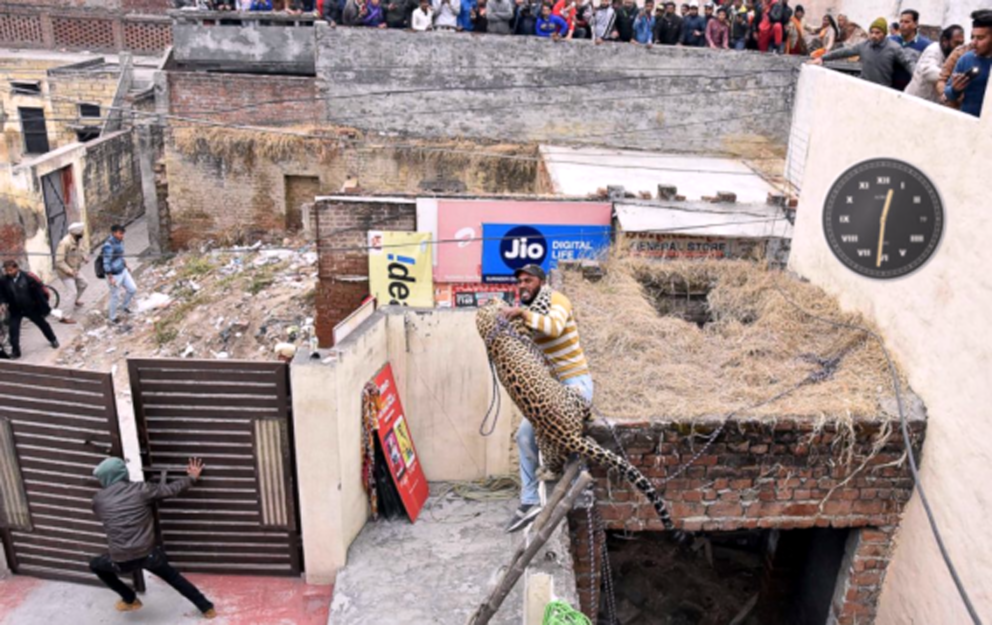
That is 12h31
